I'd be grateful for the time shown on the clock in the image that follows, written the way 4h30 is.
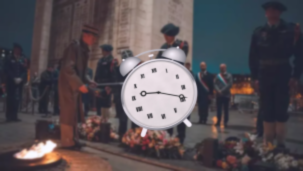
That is 9h19
